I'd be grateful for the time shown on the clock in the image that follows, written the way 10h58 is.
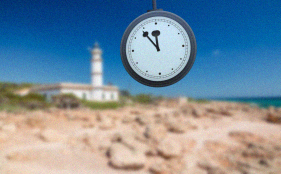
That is 11h54
